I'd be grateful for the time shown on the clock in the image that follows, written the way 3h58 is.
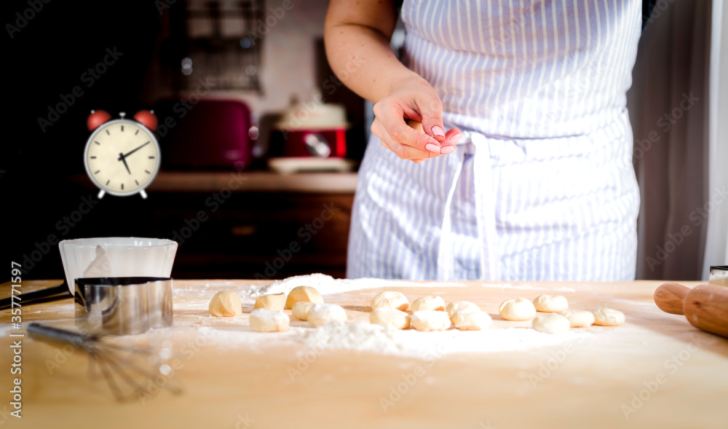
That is 5h10
